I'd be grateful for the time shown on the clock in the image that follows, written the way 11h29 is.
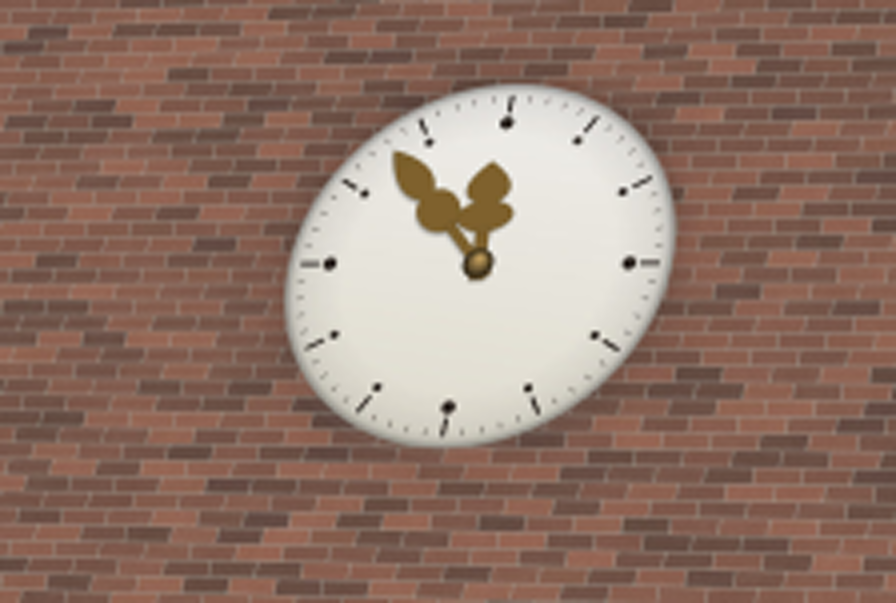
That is 11h53
